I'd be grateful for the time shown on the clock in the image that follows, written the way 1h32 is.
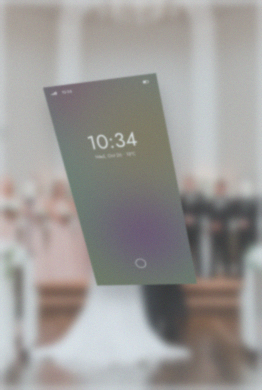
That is 10h34
